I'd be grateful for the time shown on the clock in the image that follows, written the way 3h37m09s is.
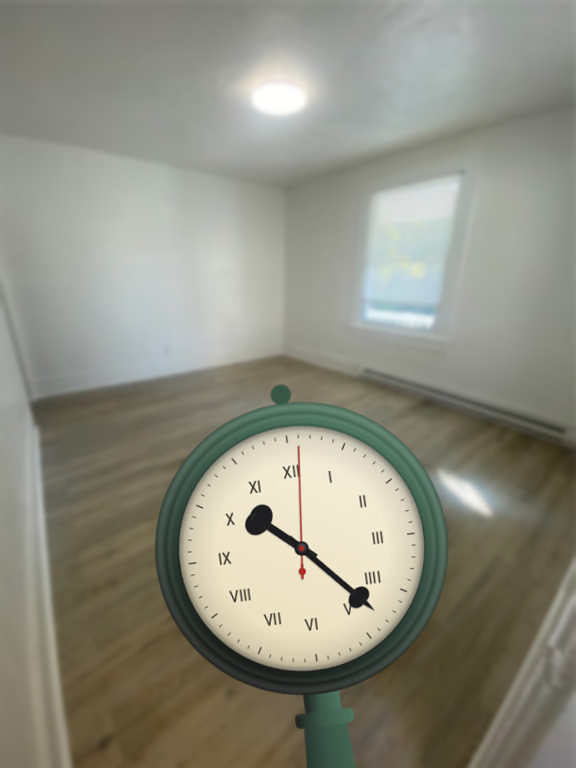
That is 10h23m01s
